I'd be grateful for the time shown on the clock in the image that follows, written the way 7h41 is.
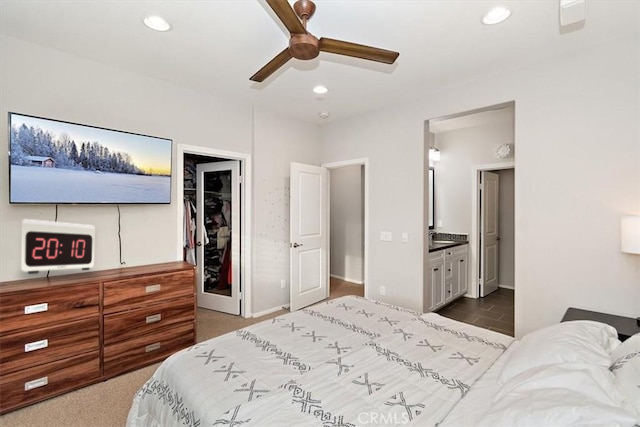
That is 20h10
